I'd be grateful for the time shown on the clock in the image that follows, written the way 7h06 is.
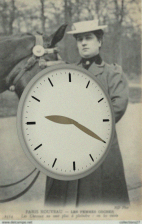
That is 9h20
